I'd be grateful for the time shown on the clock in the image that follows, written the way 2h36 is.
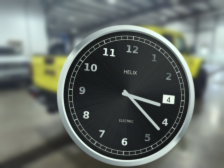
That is 3h22
